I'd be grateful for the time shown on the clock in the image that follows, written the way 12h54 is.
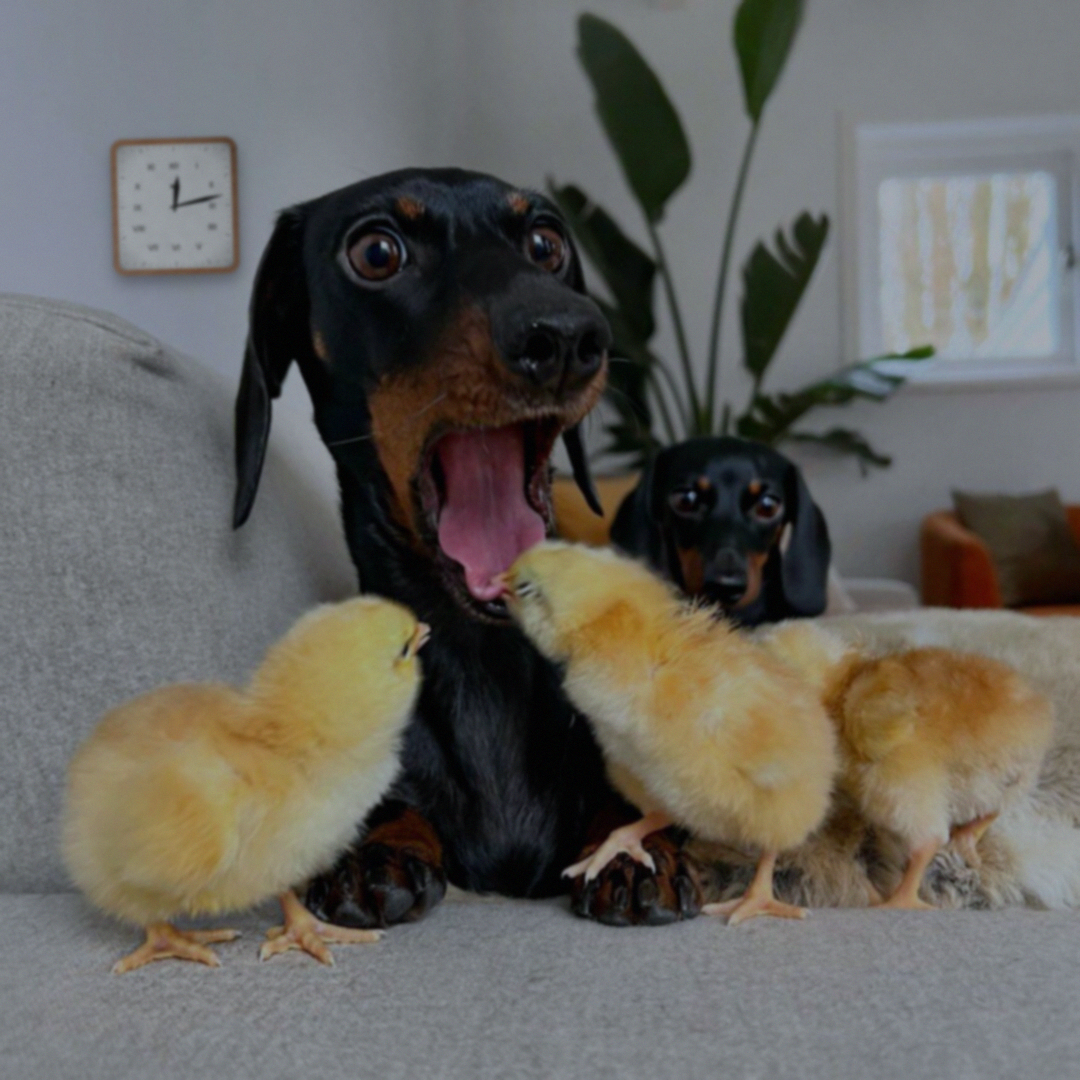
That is 12h13
